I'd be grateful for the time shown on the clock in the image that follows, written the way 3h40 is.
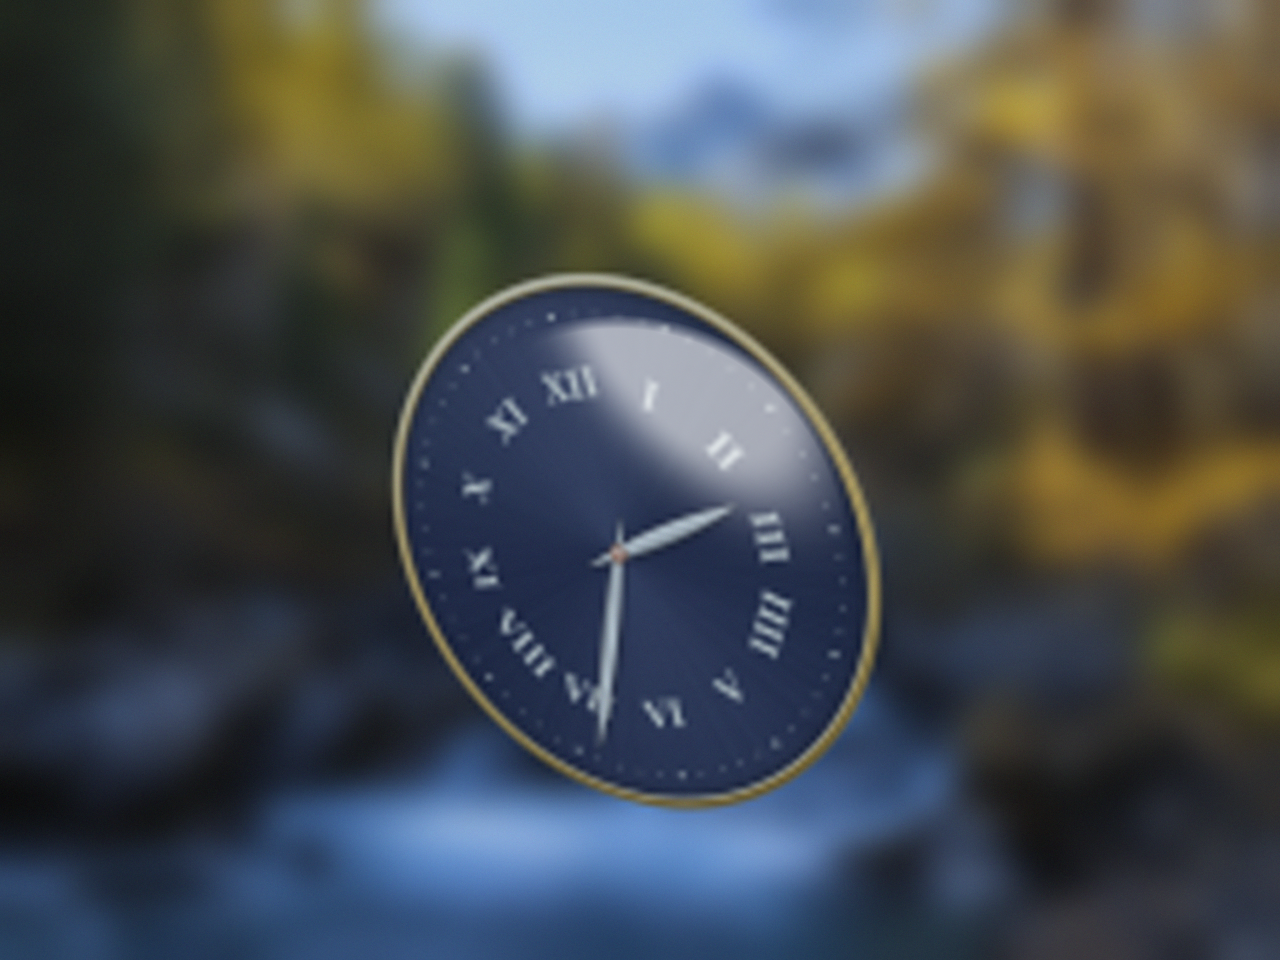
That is 2h34
